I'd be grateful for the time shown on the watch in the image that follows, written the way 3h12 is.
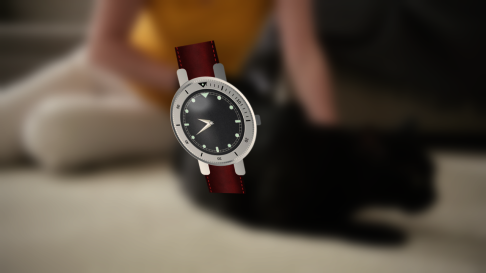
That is 9h40
